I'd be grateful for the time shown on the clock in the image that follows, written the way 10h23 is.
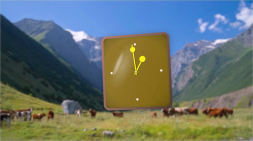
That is 12h59
